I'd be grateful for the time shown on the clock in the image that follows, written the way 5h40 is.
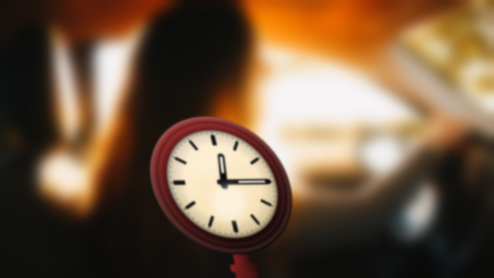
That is 12h15
